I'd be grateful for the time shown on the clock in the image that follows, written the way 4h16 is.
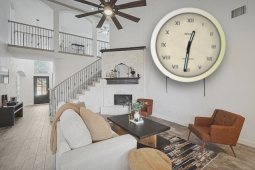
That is 12h31
